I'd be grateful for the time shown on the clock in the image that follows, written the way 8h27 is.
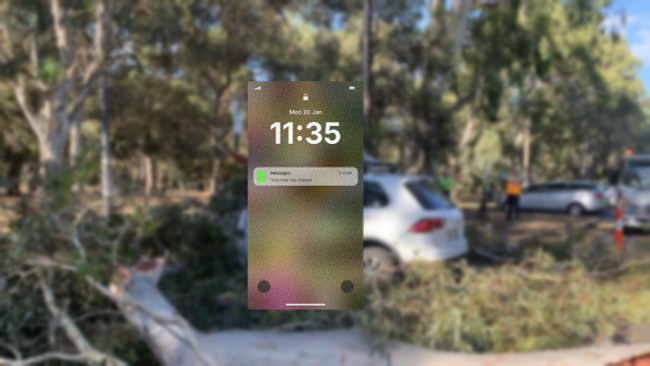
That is 11h35
